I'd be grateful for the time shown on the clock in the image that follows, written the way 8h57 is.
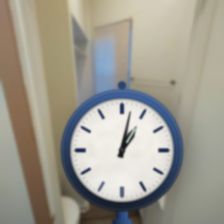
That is 1h02
